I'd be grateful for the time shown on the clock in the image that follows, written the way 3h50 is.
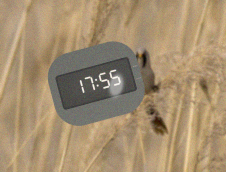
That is 17h55
